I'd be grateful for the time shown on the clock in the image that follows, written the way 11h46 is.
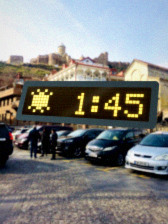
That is 1h45
